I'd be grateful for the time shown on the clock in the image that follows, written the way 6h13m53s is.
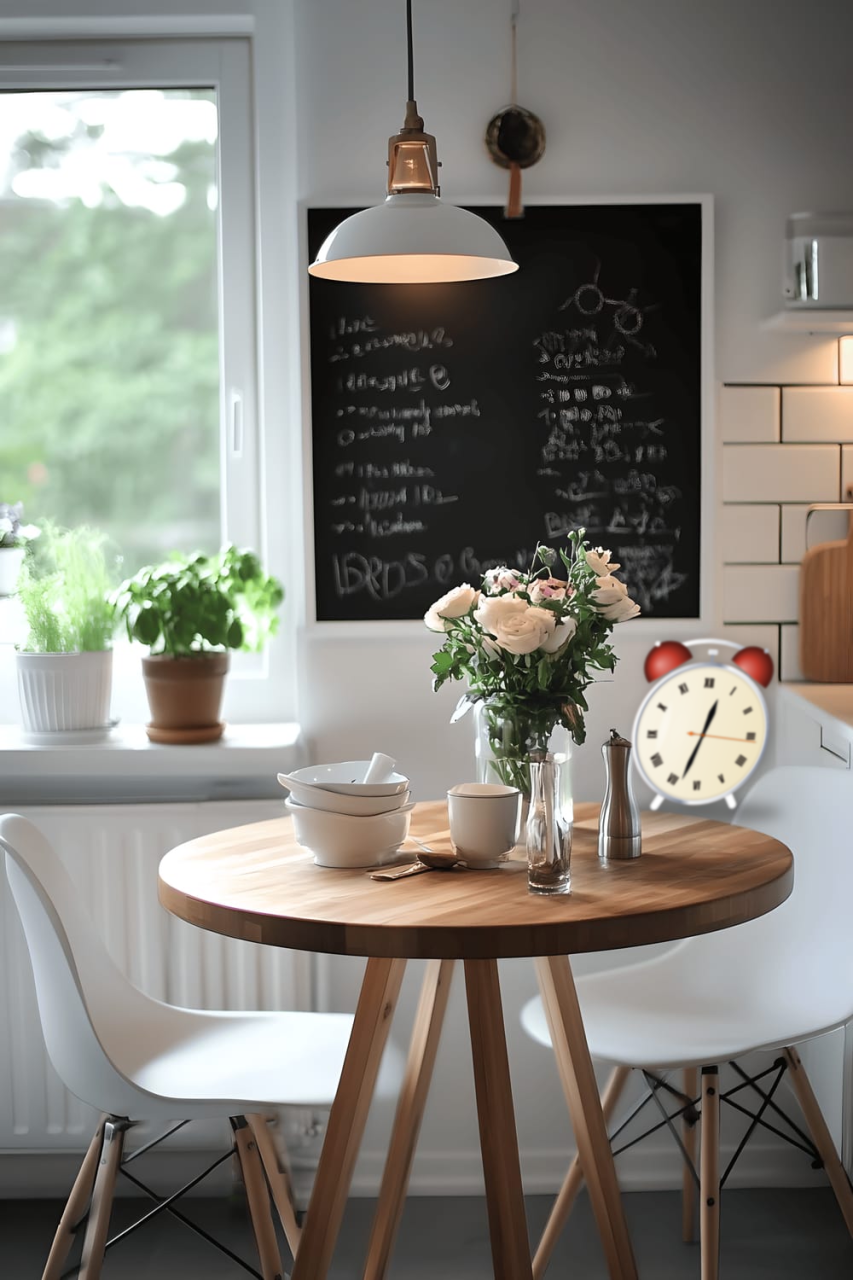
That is 12h33m16s
